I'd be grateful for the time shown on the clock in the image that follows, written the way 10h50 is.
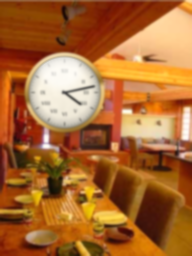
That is 4h13
